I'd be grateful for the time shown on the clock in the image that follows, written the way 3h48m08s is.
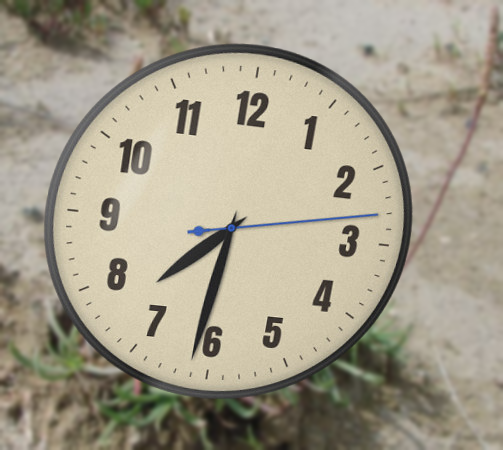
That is 7h31m13s
